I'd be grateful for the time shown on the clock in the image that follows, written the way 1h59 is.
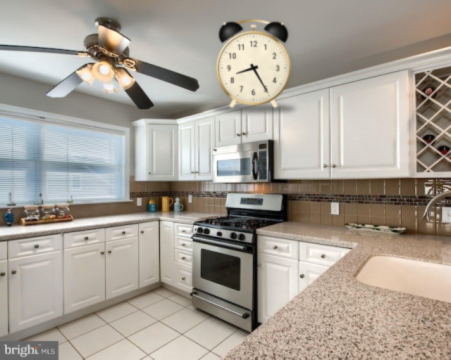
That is 8h25
